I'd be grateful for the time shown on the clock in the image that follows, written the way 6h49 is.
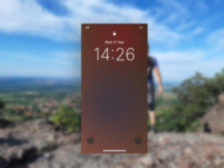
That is 14h26
